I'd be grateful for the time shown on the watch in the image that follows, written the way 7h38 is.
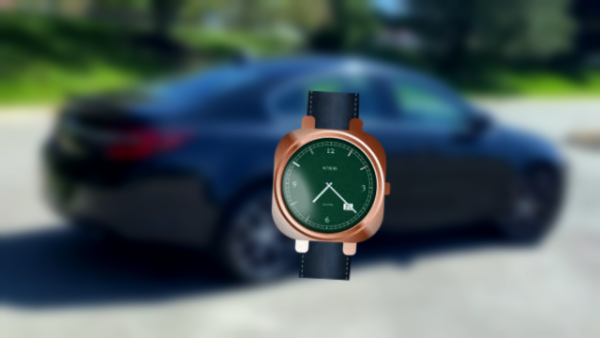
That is 7h22
